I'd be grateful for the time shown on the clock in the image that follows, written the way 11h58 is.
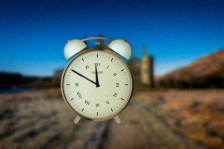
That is 11h50
